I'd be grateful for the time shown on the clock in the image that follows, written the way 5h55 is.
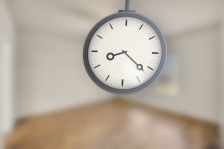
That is 8h22
